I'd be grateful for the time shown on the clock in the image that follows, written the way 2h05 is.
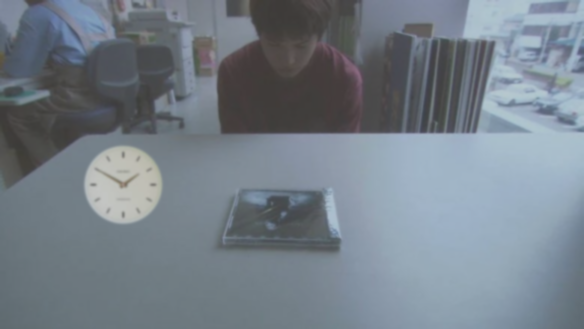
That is 1h50
